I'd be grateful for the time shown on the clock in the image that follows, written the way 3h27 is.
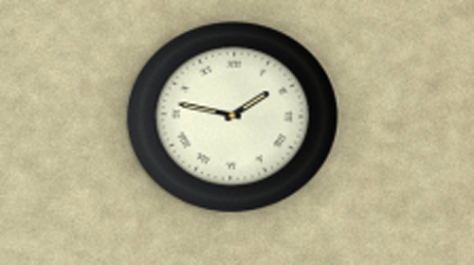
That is 1h47
